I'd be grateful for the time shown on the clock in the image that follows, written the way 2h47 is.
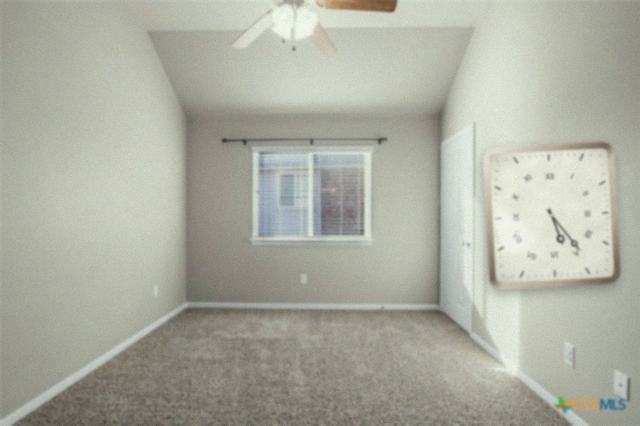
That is 5h24
